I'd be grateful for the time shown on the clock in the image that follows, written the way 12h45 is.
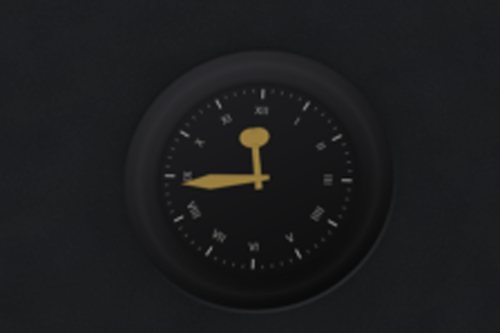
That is 11h44
